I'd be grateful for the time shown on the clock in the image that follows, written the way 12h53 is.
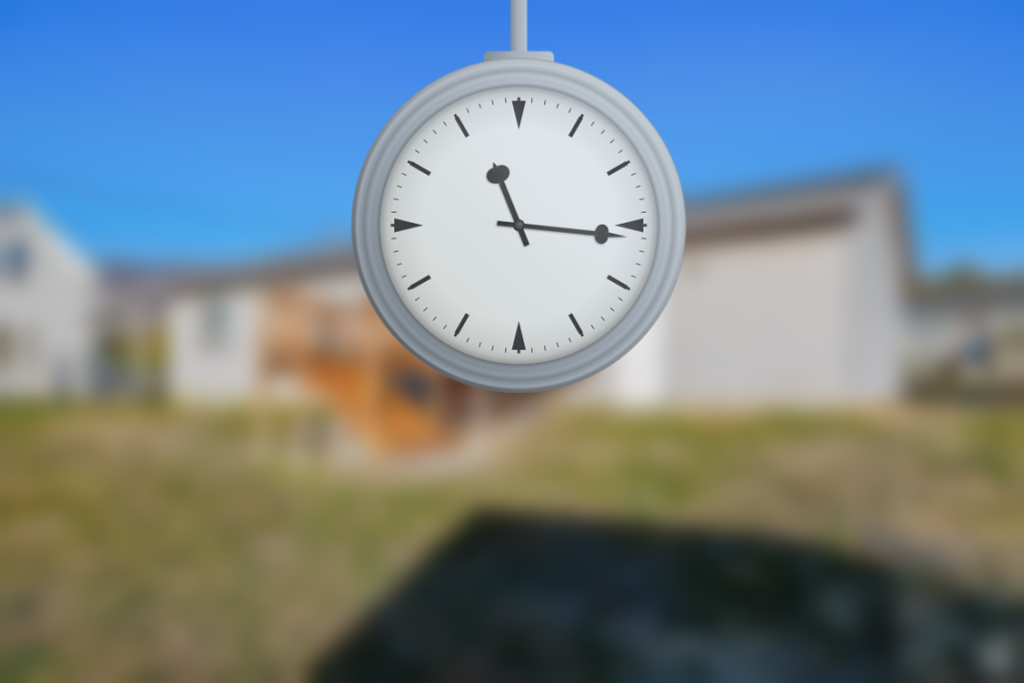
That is 11h16
